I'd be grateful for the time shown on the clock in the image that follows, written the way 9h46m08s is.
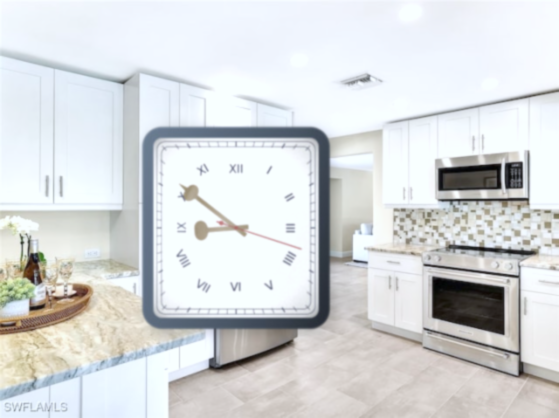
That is 8h51m18s
